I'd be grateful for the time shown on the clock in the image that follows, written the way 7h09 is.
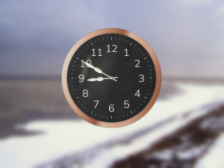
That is 8h50
